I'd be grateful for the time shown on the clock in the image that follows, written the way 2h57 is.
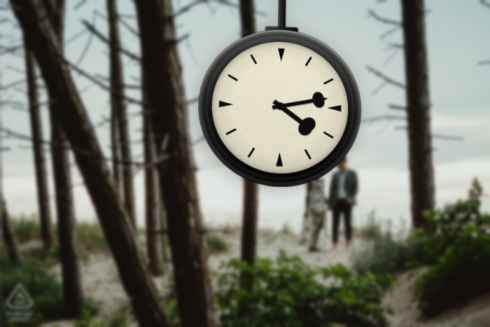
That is 4h13
